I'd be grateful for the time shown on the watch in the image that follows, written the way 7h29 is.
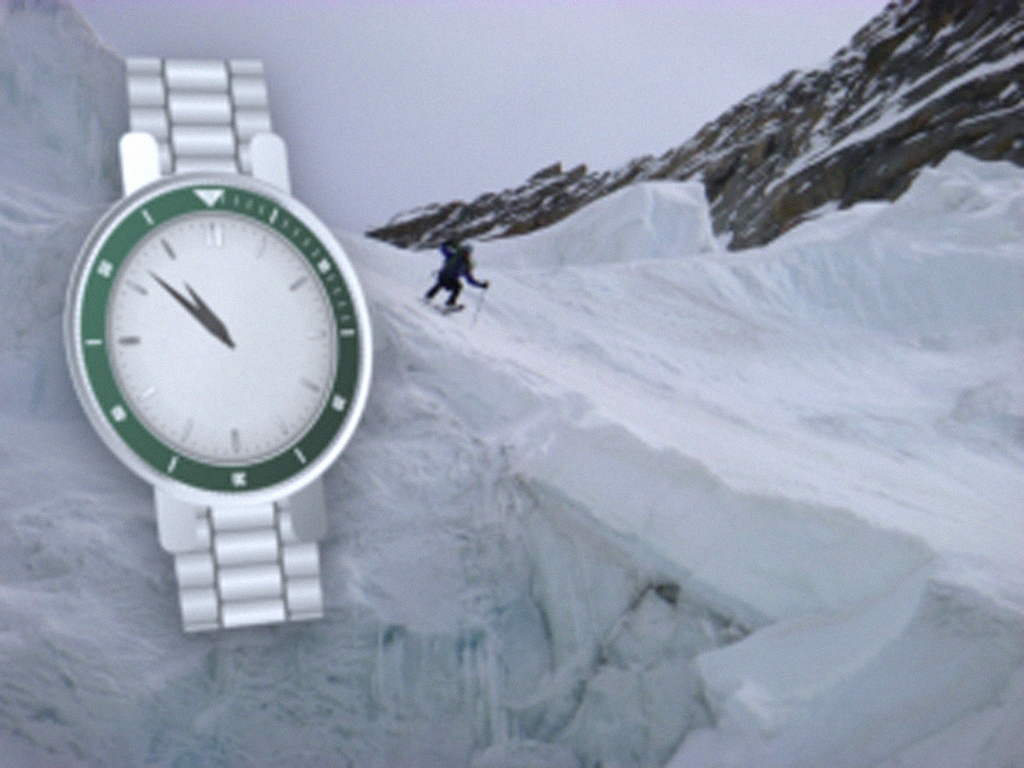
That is 10h52
